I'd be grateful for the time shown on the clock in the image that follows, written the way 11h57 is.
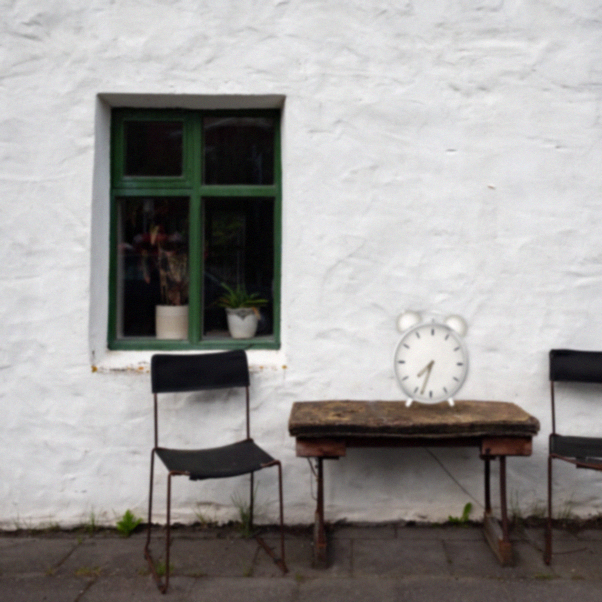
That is 7h33
